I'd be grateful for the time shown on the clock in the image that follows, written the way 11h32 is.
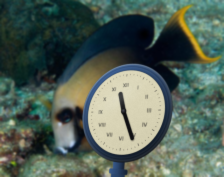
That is 11h26
